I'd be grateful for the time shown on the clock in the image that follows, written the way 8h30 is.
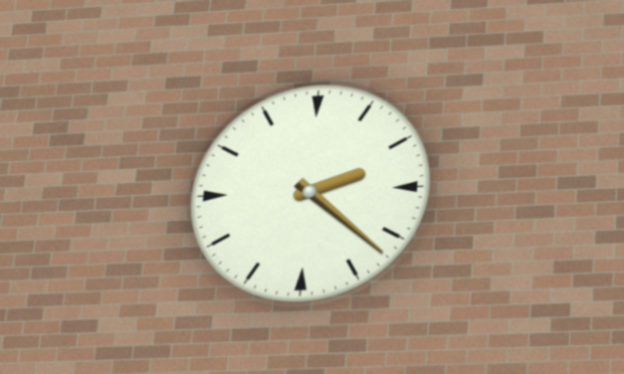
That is 2h22
